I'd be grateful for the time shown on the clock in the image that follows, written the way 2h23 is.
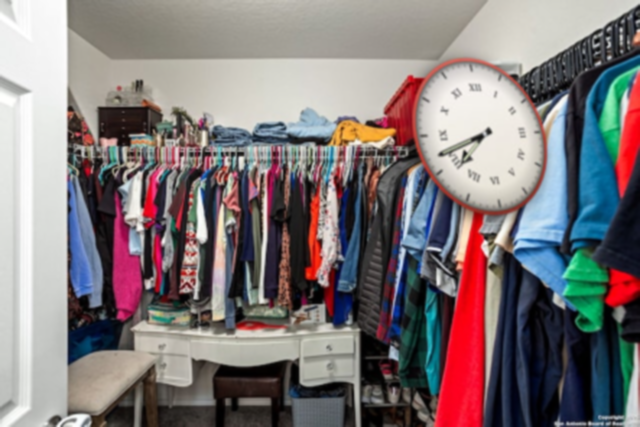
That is 7h42
